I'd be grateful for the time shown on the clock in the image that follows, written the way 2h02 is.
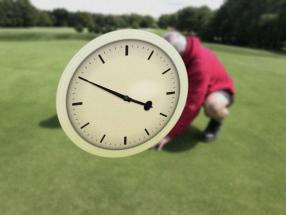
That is 3h50
